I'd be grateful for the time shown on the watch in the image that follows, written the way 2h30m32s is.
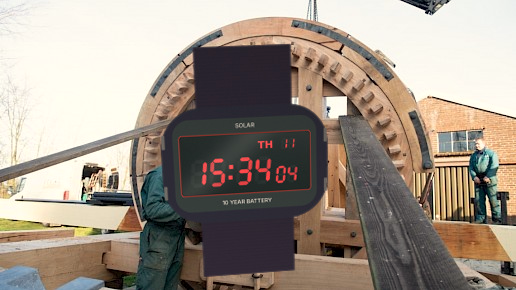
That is 15h34m04s
